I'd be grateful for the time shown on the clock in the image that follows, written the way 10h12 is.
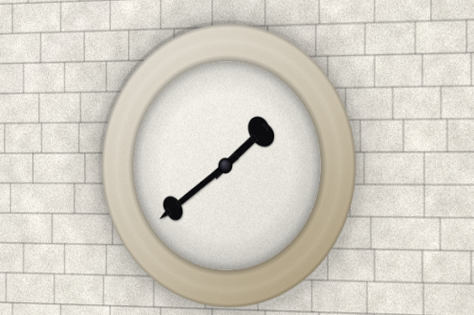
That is 1h39
